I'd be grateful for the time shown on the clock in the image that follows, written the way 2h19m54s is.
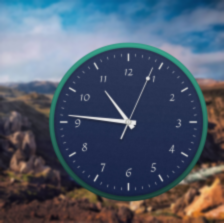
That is 10h46m04s
